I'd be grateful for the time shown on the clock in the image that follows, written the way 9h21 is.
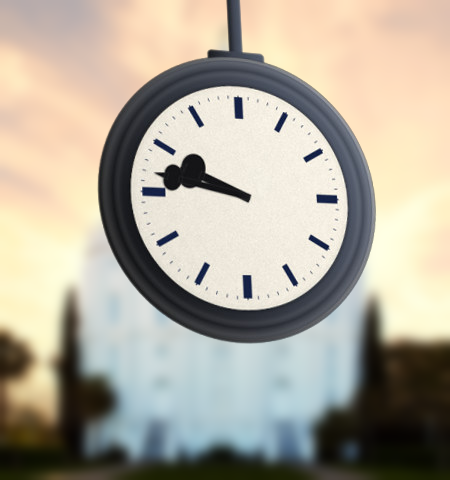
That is 9h47
